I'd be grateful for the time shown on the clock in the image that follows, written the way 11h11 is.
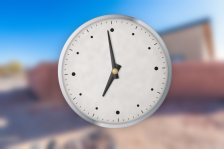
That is 6h59
